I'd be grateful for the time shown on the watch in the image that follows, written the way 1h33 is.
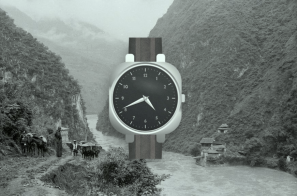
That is 4h41
